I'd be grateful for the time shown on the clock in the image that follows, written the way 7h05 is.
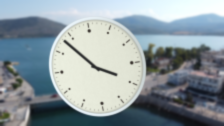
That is 3h53
